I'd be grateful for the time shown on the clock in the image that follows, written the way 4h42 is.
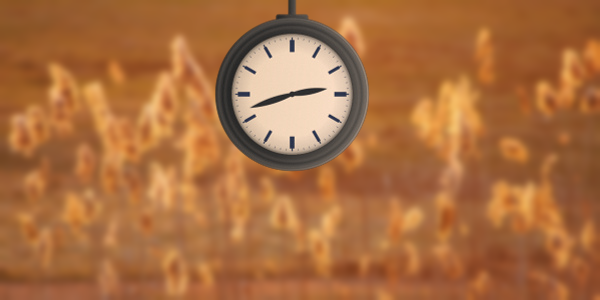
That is 2h42
